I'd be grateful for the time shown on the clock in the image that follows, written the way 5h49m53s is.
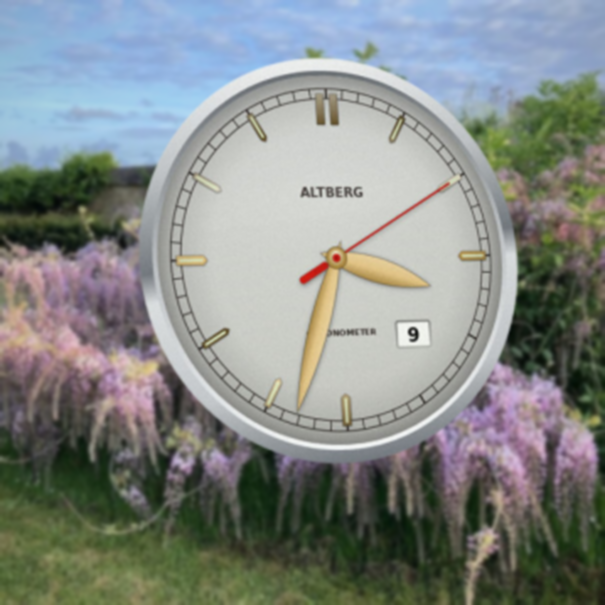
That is 3h33m10s
